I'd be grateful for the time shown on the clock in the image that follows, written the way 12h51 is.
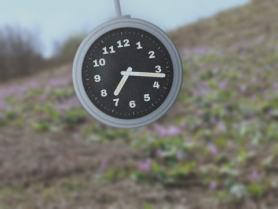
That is 7h17
